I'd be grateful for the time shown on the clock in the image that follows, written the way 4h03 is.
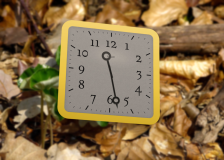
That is 11h28
